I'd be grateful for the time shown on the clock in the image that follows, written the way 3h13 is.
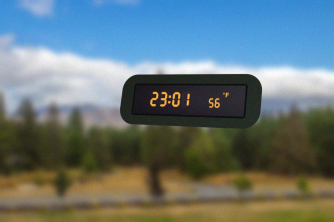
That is 23h01
